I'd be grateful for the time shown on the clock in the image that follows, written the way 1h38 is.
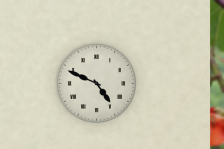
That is 4h49
